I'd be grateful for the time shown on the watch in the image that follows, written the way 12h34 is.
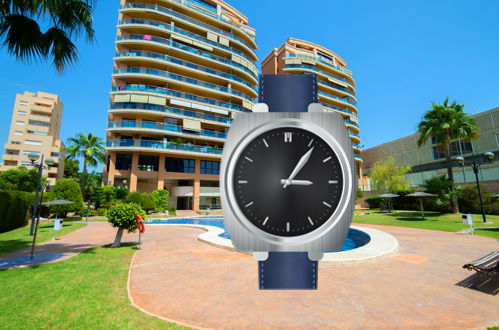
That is 3h06
